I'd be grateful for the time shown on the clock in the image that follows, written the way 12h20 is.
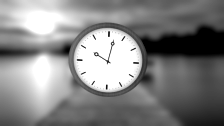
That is 10h02
